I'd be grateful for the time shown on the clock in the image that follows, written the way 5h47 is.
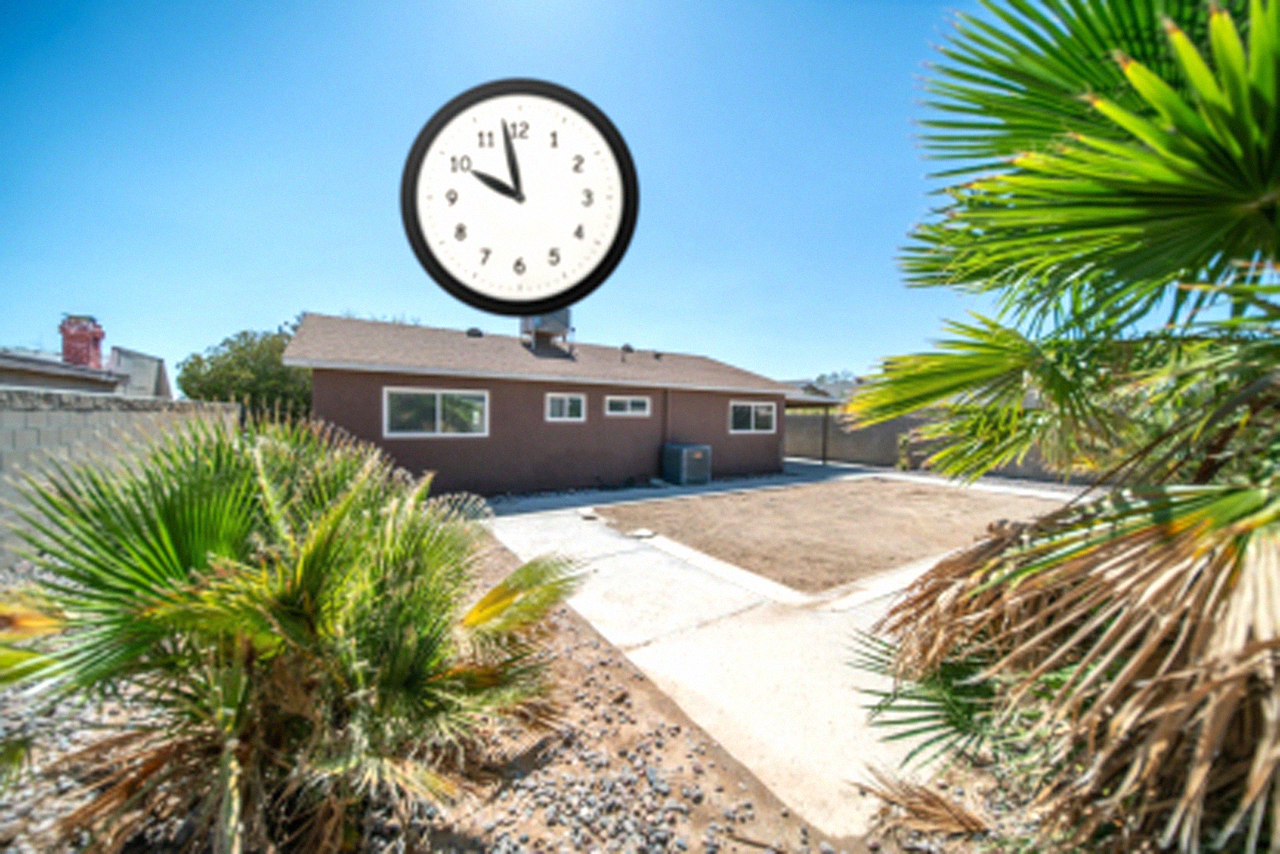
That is 9h58
